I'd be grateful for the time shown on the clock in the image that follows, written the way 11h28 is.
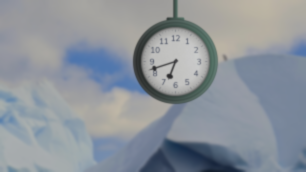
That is 6h42
